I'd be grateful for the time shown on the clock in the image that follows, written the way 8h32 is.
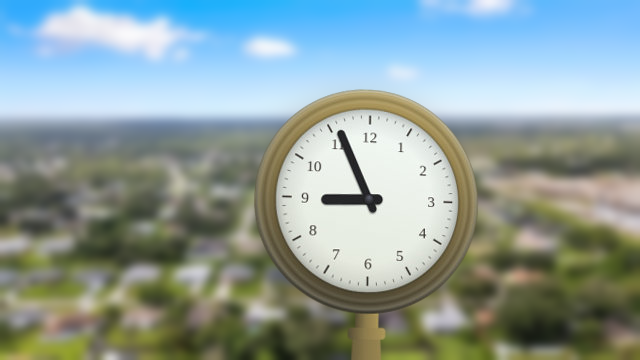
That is 8h56
